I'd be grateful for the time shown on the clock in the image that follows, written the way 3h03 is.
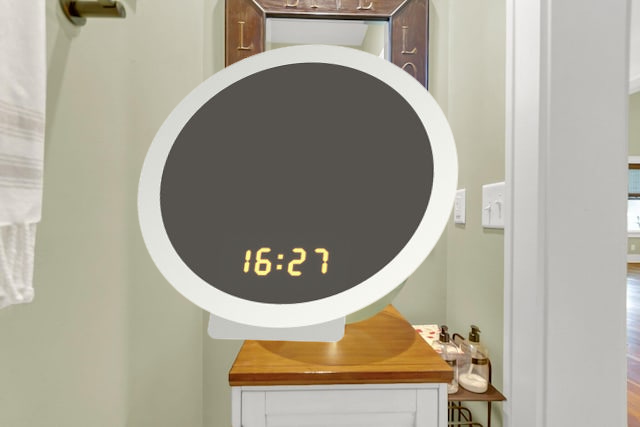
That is 16h27
